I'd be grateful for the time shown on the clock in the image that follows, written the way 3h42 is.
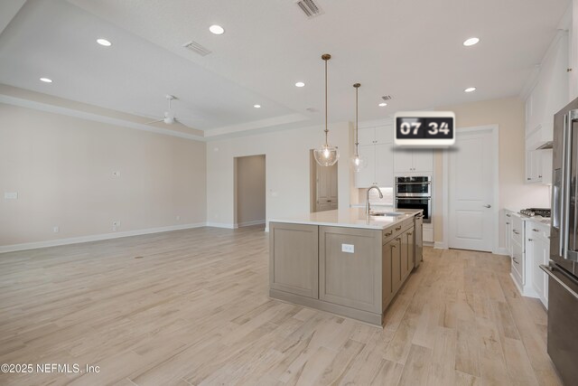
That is 7h34
